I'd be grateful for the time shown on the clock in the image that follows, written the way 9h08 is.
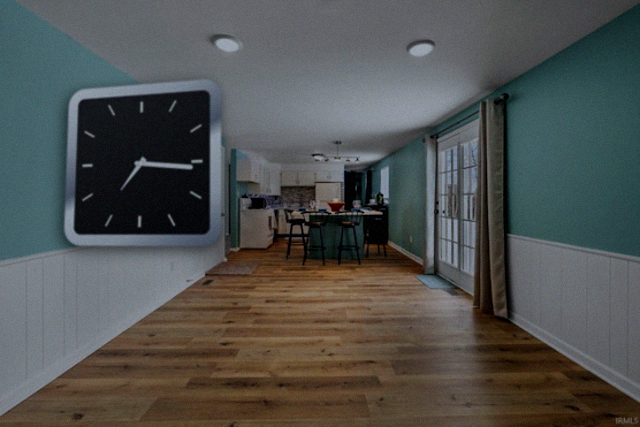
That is 7h16
